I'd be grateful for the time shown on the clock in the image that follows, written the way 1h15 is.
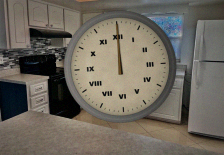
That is 12h00
